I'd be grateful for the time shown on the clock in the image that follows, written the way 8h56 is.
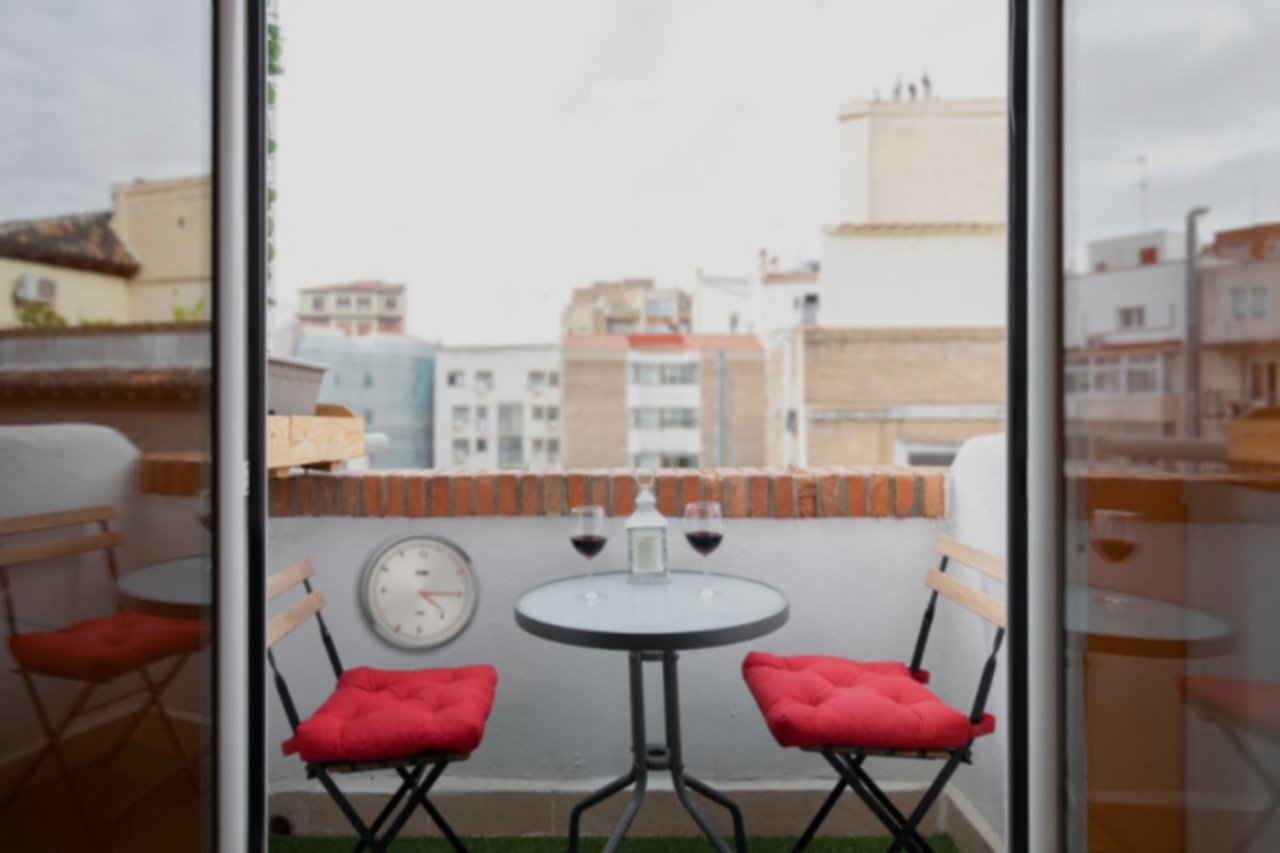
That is 4h15
